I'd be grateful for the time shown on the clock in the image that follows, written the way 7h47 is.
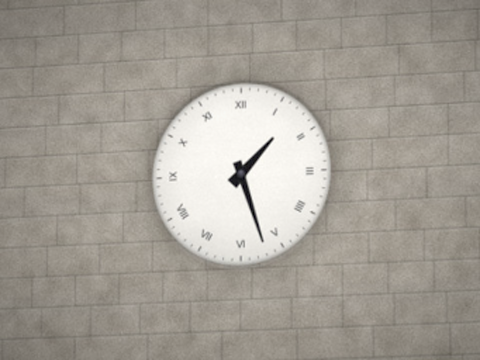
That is 1h27
